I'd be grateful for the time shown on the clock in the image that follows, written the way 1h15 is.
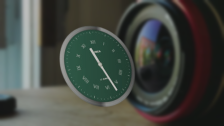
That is 11h27
